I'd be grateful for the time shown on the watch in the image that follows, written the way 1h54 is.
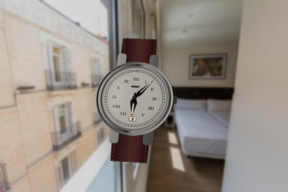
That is 6h07
